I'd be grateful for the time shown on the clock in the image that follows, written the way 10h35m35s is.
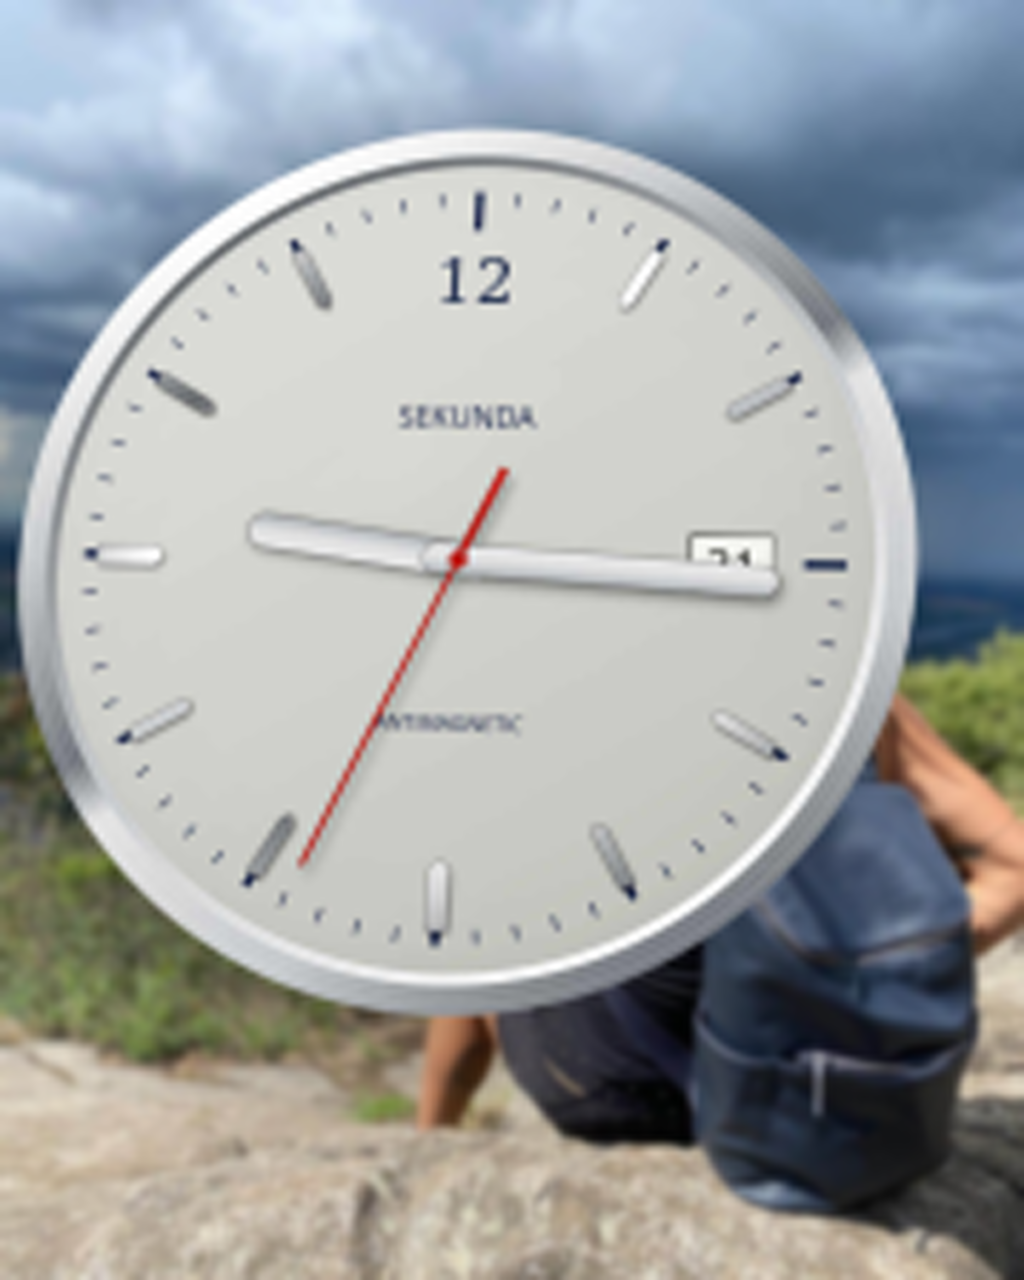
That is 9h15m34s
